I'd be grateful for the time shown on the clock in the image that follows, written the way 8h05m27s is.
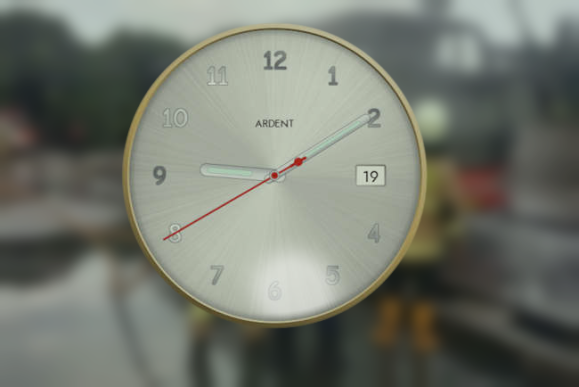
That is 9h09m40s
